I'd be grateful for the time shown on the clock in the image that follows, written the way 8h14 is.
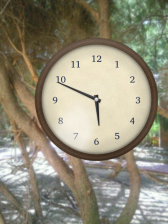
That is 5h49
